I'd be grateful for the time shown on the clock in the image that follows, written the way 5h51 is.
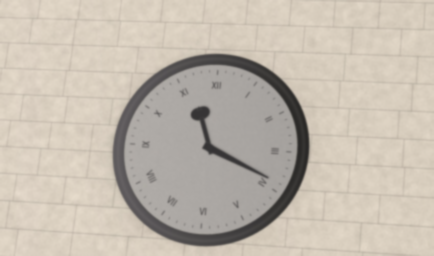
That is 11h19
